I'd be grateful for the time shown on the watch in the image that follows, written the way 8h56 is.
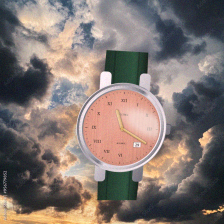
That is 11h20
